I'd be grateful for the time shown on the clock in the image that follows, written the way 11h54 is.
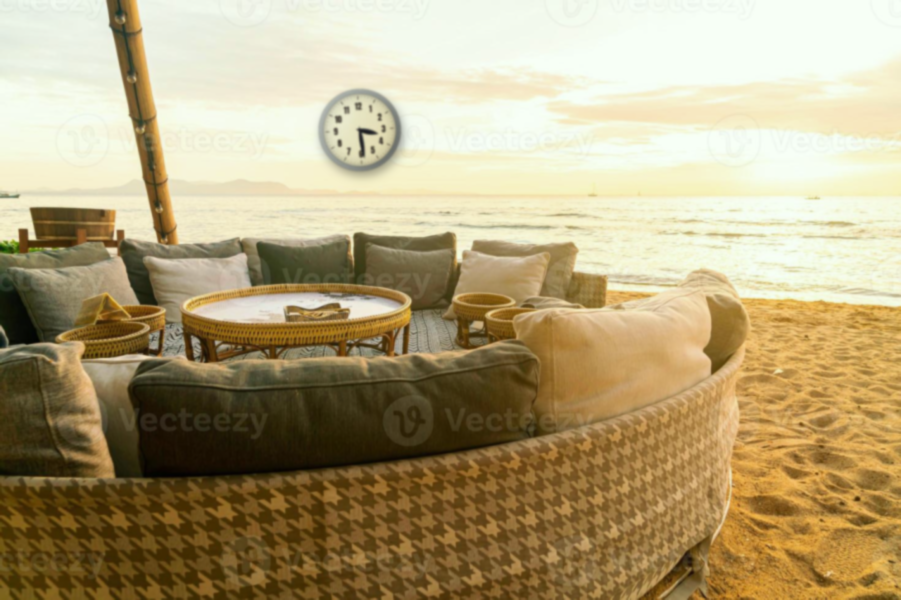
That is 3h29
